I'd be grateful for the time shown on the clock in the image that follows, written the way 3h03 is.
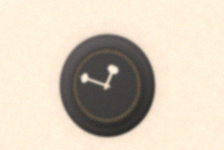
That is 12h48
